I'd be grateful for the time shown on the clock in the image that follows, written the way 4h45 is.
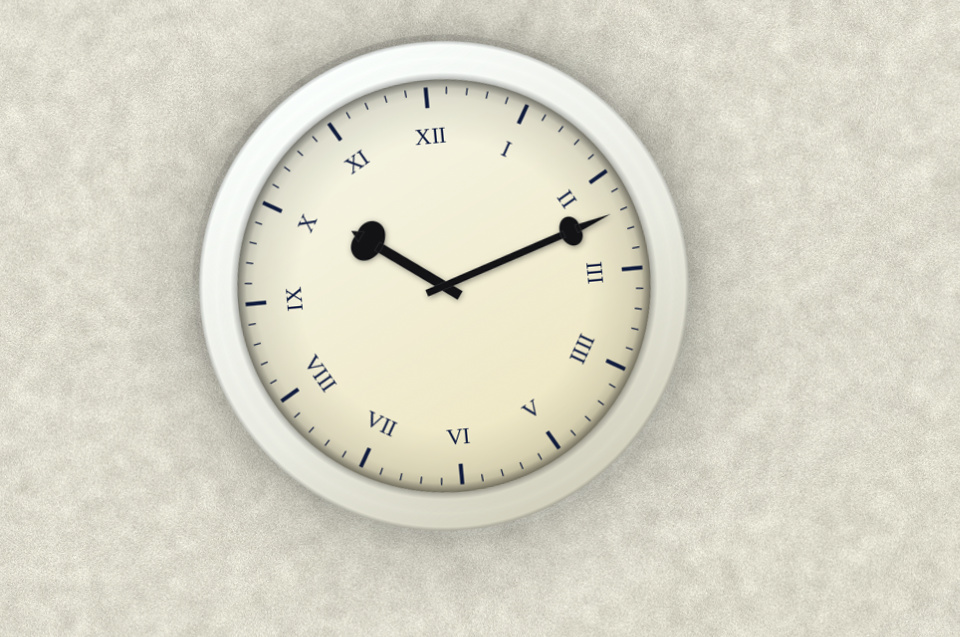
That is 10h12
